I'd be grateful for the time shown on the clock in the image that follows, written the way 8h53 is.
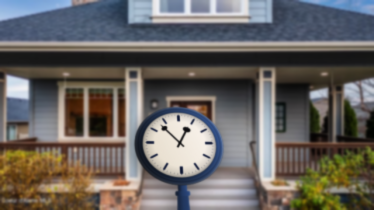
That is 12h53
